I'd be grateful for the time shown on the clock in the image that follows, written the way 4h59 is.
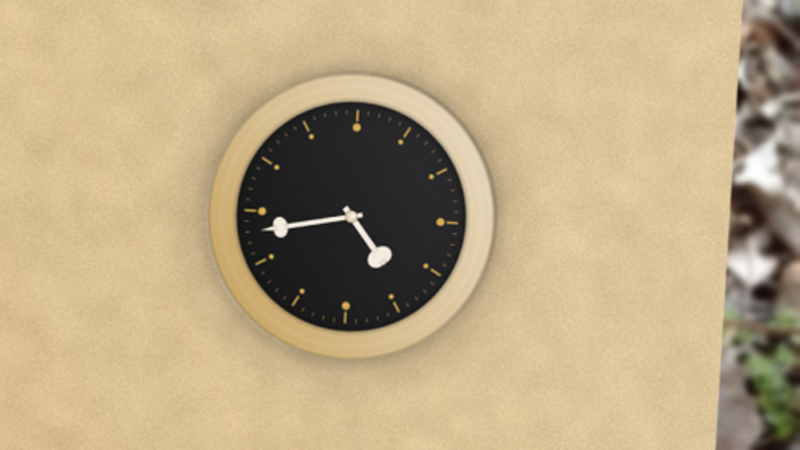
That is 4h43
